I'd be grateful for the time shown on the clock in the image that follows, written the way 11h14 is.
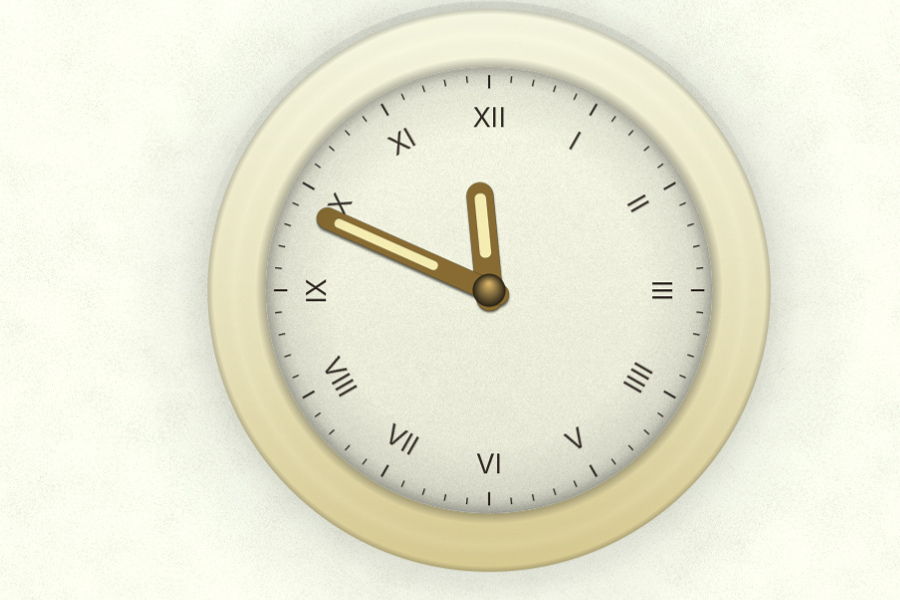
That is 11h49
